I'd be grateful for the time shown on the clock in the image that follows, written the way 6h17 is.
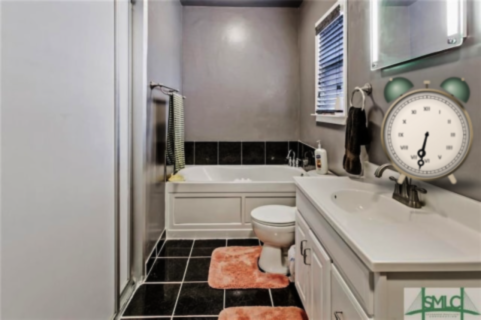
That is 6h32
